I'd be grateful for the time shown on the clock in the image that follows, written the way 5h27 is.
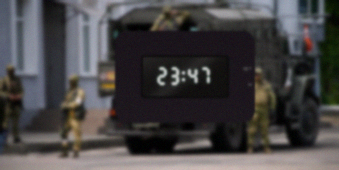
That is 23h47
